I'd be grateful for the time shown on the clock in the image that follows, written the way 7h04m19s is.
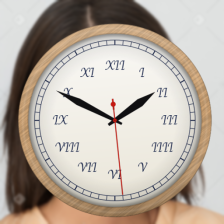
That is 1h49m29s
